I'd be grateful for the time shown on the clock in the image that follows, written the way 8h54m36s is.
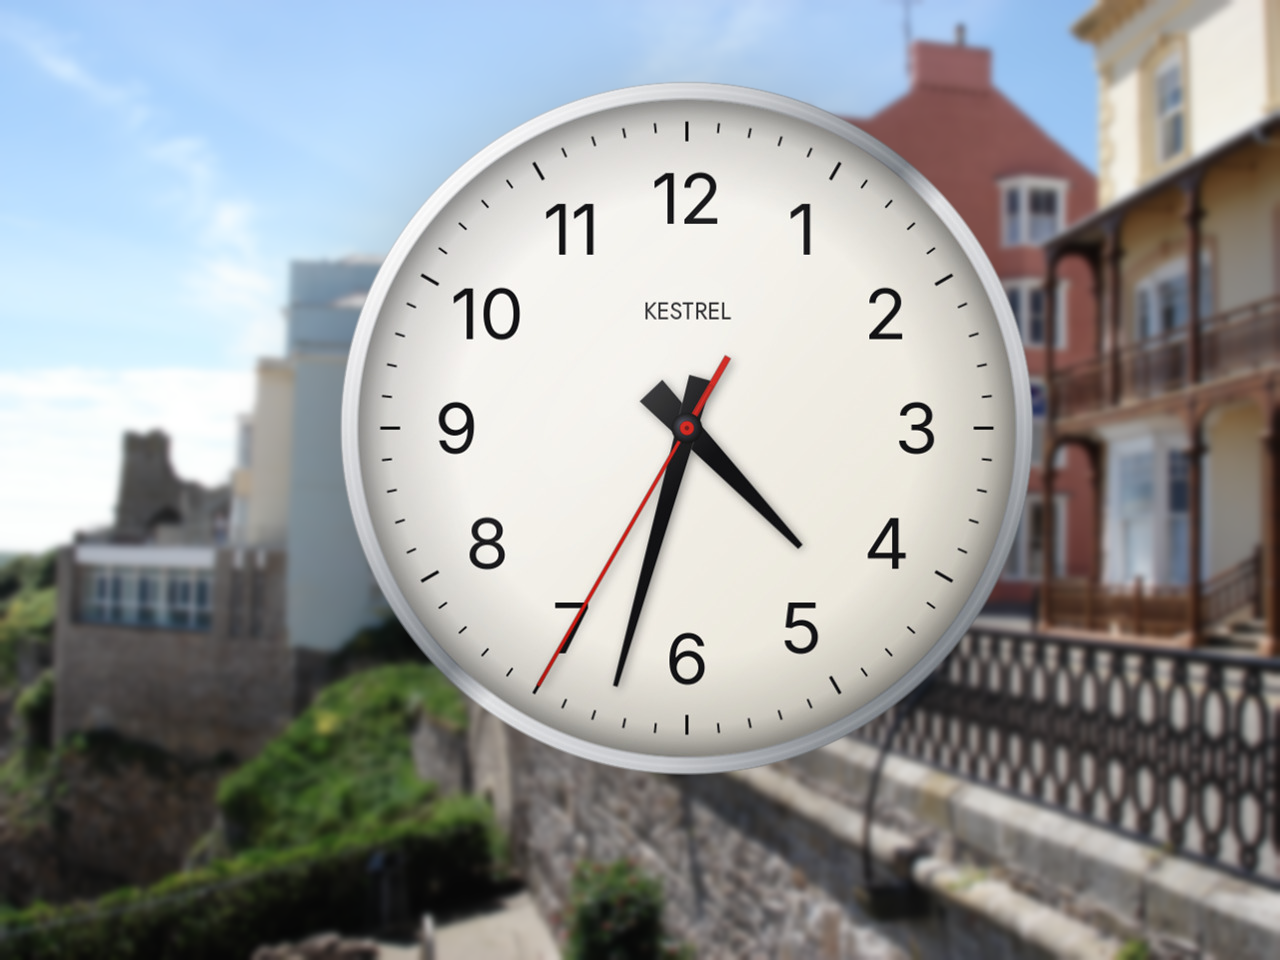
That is 4h32m35s
